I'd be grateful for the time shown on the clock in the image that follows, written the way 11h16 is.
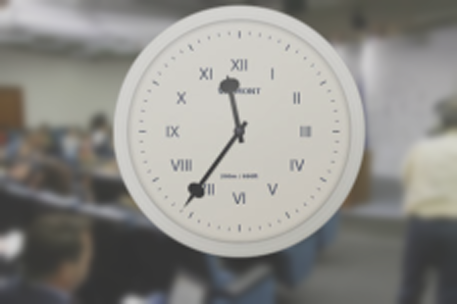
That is 11h36
